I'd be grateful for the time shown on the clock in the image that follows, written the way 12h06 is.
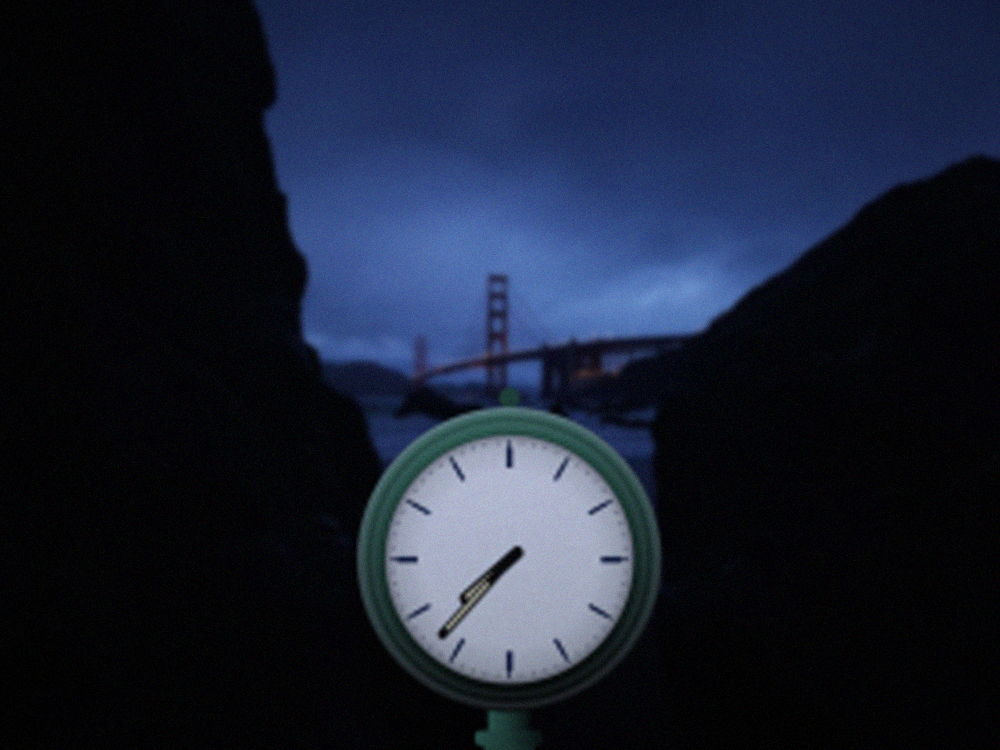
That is 7h37
